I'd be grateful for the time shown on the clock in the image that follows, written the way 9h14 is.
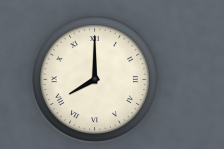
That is 8h00
